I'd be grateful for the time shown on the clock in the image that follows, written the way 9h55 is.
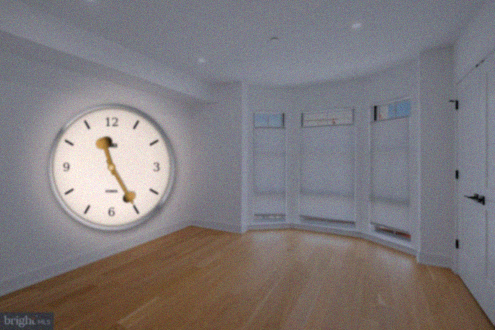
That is 11h25
